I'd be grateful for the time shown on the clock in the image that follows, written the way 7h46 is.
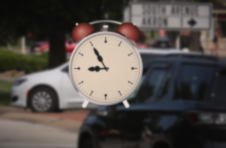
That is 8h55
